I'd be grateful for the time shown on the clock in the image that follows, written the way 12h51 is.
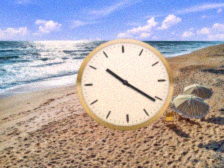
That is 10h21
